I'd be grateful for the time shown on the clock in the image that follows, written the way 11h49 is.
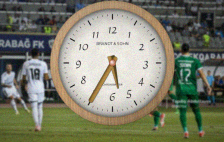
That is 5h35
